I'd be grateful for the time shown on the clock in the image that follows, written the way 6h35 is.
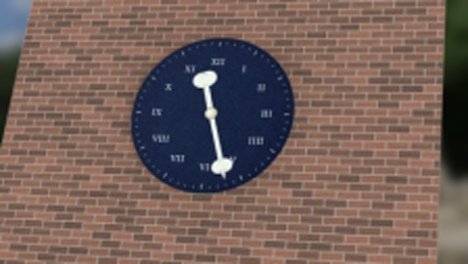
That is 11h27
